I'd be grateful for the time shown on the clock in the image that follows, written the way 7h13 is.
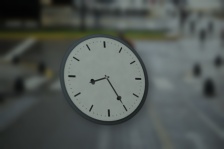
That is 8h25
